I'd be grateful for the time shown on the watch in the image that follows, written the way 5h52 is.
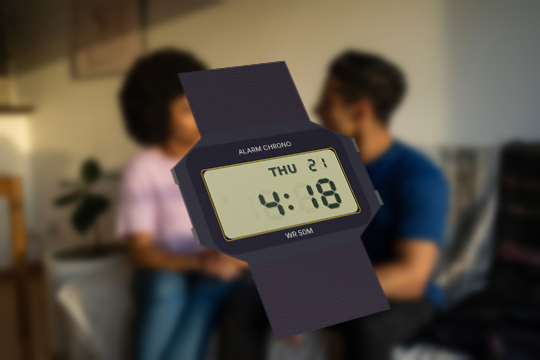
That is 4h18
